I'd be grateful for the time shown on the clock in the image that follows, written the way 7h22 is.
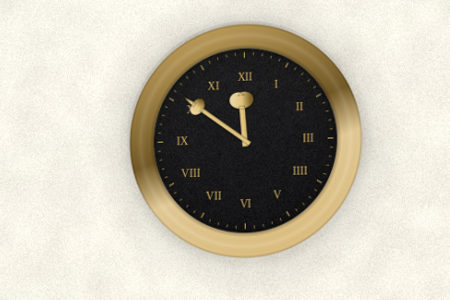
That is 11h51
